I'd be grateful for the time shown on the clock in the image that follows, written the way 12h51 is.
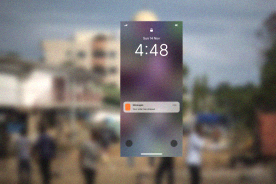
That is 4h48
